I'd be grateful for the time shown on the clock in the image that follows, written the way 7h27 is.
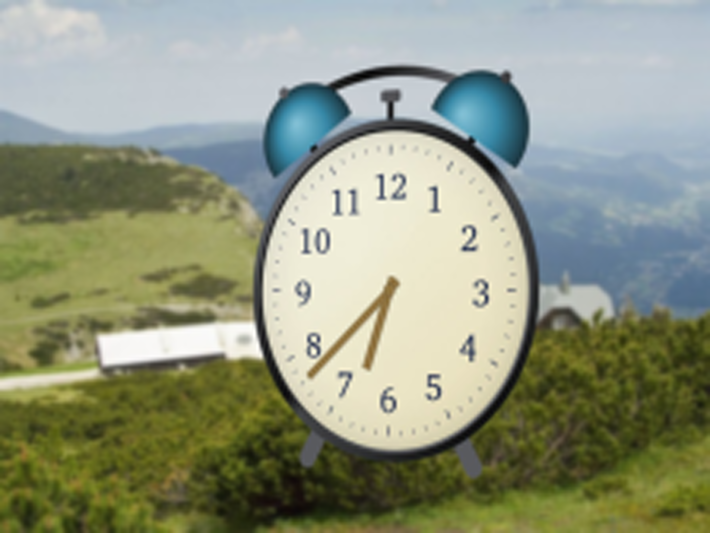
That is 6h38
